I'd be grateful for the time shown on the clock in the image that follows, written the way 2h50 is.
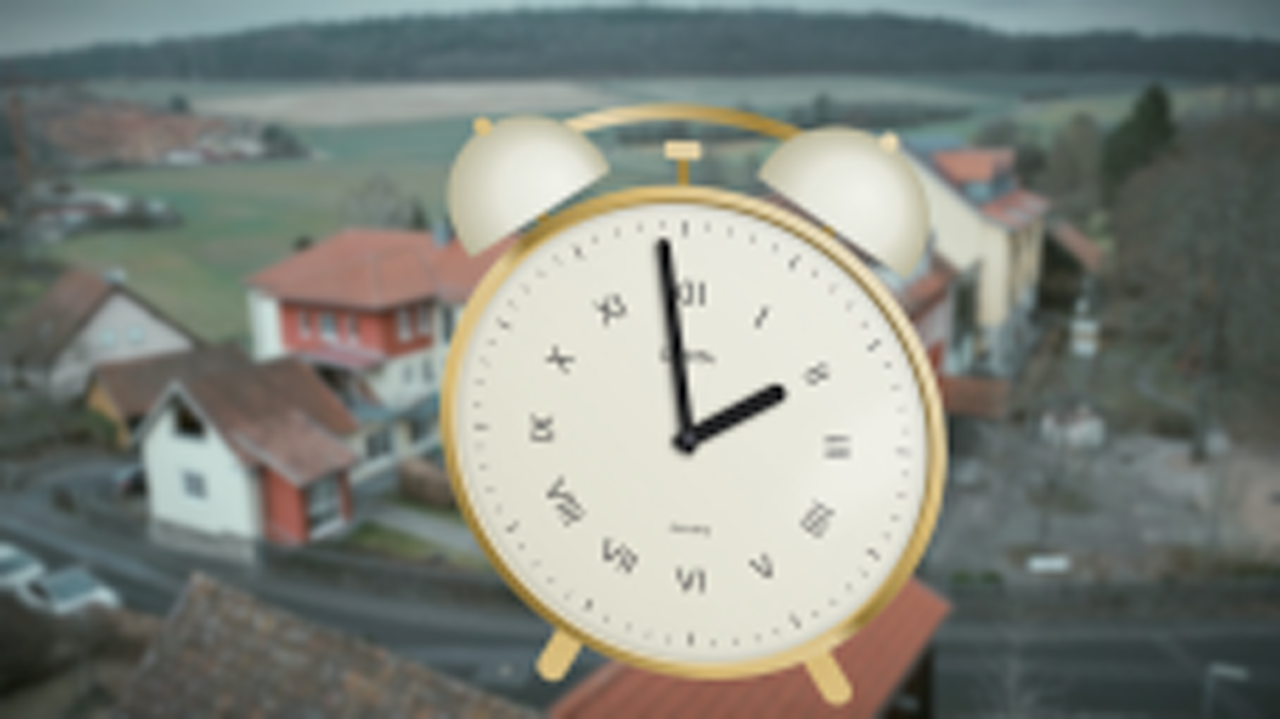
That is 1h59
